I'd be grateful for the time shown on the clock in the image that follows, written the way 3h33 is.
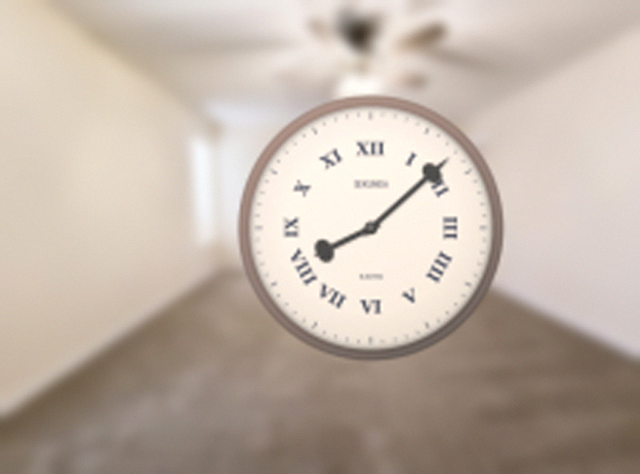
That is 8h08
